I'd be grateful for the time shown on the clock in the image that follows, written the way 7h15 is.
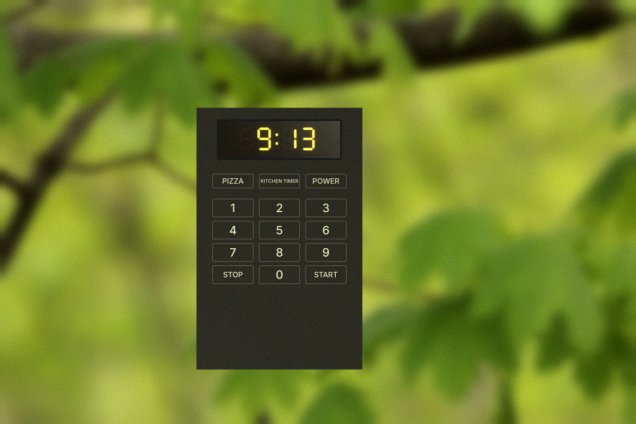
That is 9h13
